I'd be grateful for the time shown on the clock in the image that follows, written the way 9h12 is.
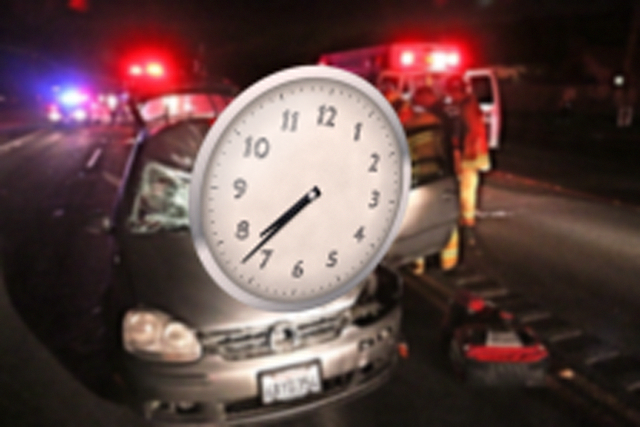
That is 7h37
